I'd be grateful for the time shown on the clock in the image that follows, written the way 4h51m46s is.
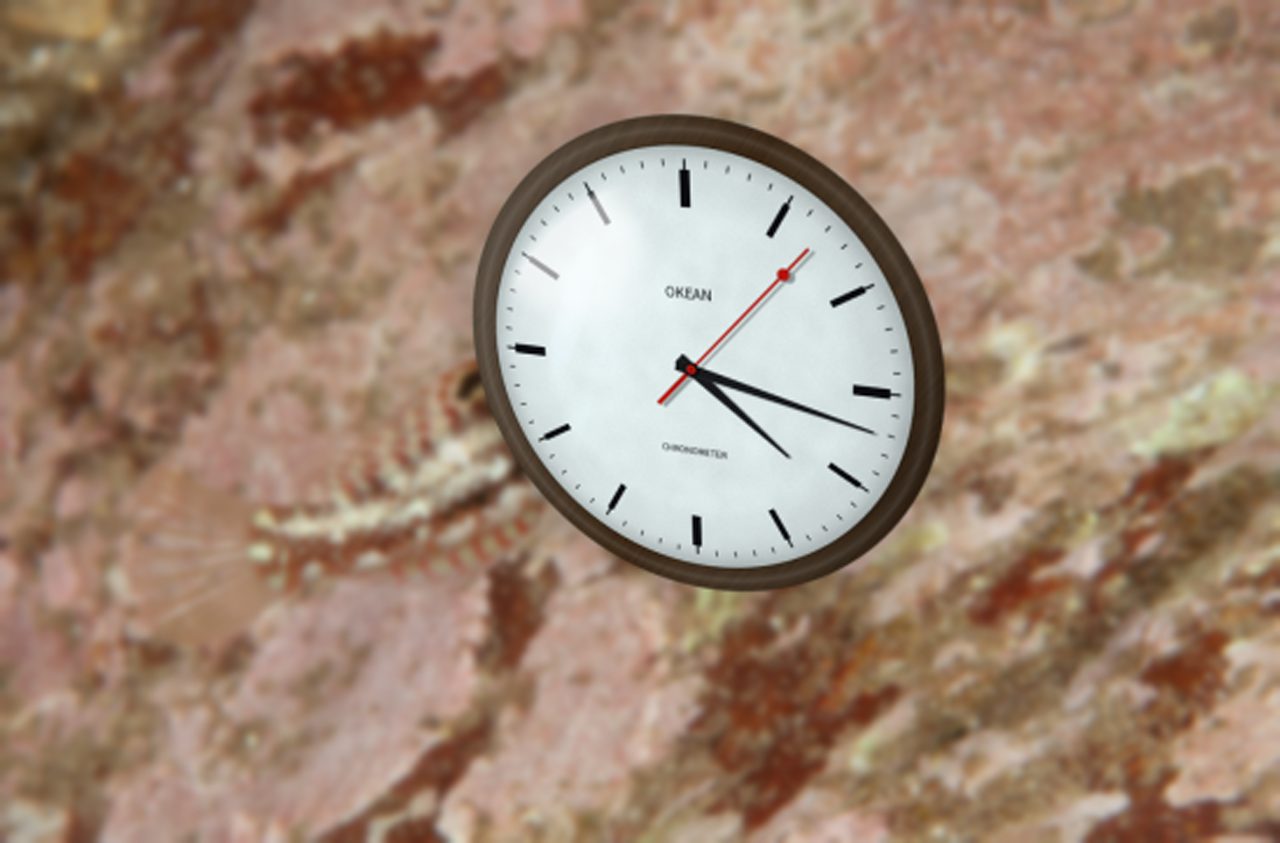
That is 4h17m07s
